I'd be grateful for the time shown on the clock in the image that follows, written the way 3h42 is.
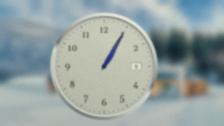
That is 1h05
